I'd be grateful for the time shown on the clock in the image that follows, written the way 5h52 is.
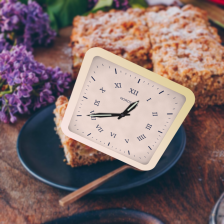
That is 12h40
